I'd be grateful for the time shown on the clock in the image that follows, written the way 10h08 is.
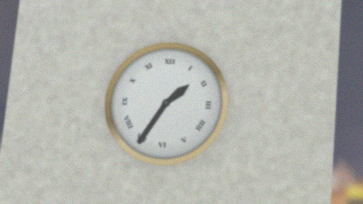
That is 1h35
